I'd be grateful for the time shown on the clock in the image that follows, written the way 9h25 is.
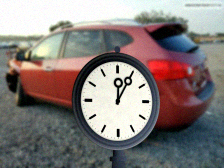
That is 12h05
